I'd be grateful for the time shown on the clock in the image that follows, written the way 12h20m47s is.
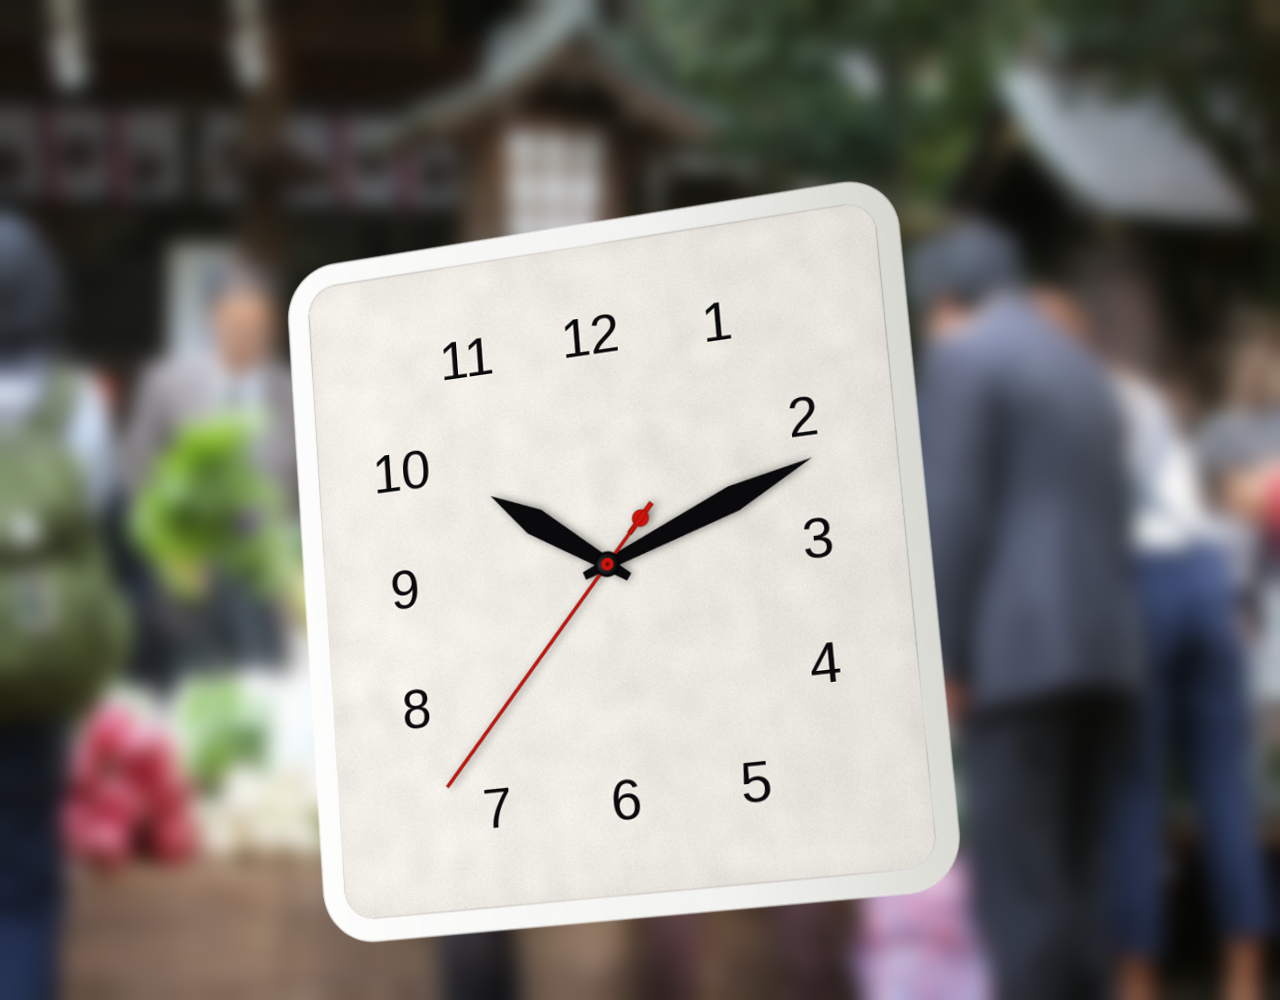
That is 10h11m37s
